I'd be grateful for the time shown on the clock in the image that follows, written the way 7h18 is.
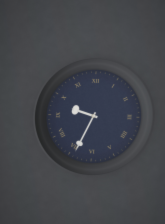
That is 9h34
